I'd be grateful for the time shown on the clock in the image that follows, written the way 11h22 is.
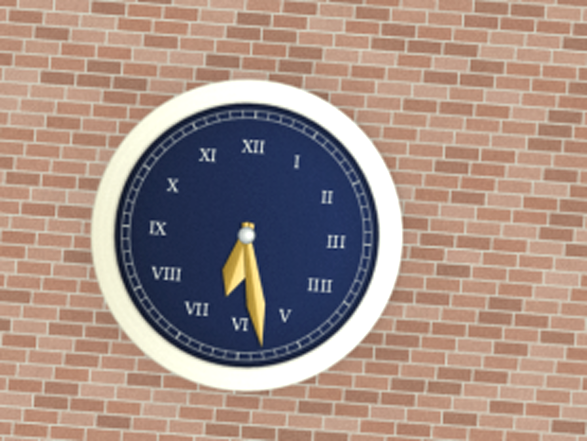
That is 6h28
